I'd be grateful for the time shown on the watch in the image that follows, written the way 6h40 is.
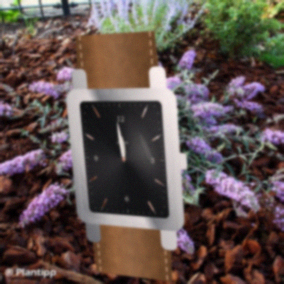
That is 11h59
